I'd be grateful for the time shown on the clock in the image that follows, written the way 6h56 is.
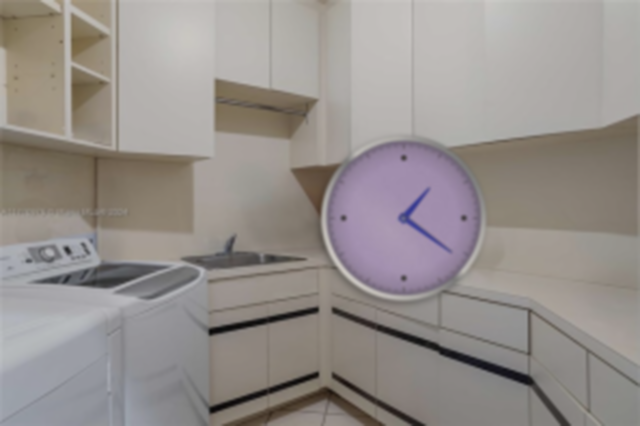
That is 1h21
